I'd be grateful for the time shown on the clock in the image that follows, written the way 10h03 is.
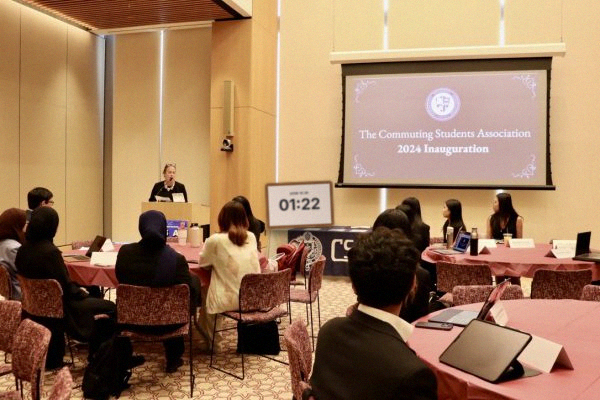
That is 1h22
